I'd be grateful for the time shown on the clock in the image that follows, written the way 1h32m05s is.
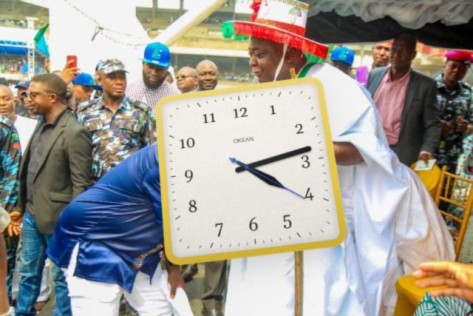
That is 4h13m21s
